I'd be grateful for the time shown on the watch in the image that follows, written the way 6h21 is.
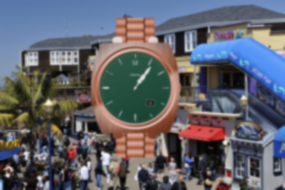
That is 1h06
